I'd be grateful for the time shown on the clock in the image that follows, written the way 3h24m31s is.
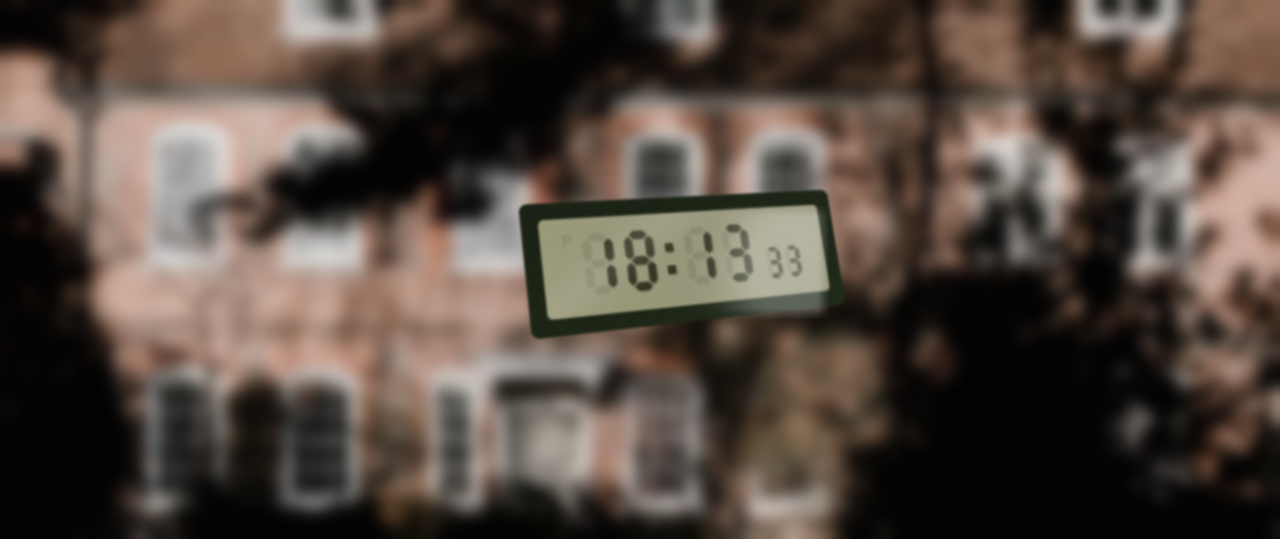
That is 18h13m33s
